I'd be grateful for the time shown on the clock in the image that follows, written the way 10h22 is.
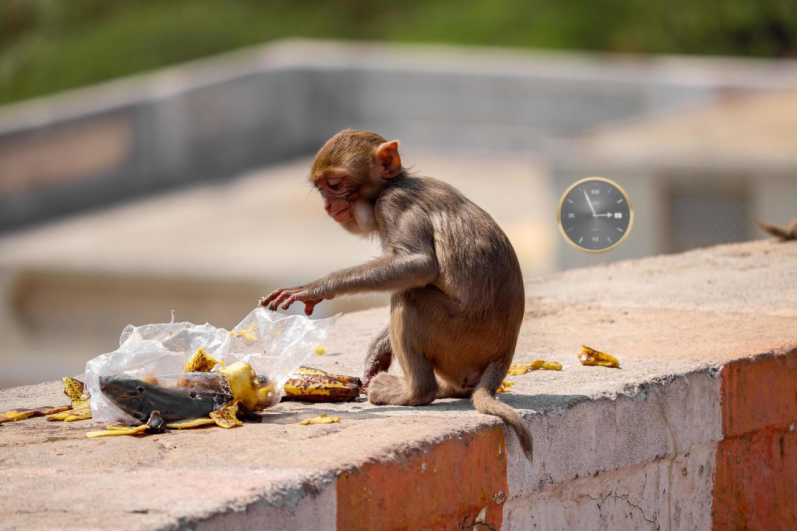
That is 2h56
